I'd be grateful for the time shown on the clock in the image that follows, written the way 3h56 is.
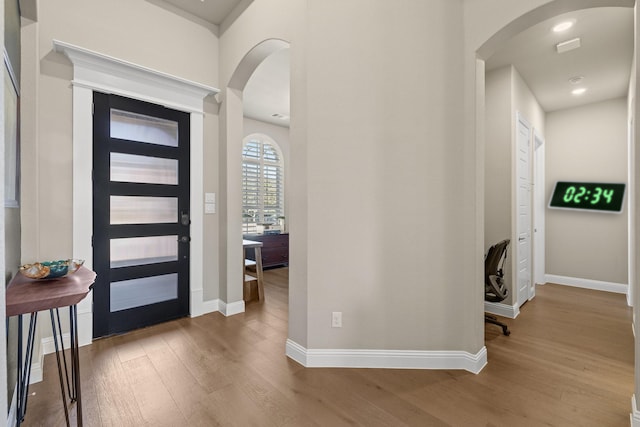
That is 2h34
